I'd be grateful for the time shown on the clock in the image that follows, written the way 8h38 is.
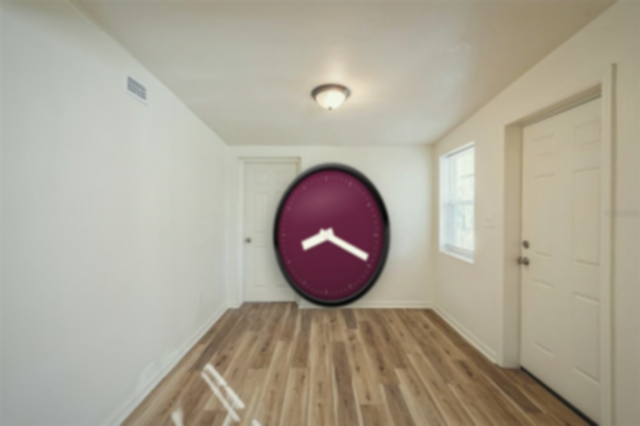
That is 8h19
